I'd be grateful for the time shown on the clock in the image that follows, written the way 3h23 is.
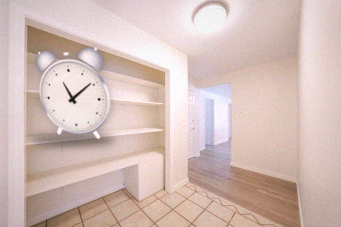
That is 11h09
